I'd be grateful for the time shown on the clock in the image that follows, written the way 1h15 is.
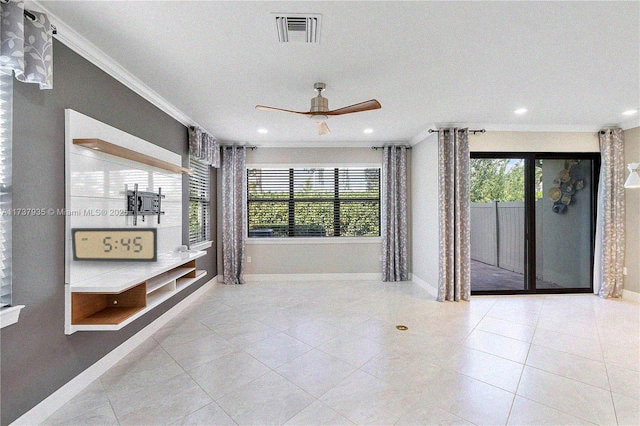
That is 5h45
